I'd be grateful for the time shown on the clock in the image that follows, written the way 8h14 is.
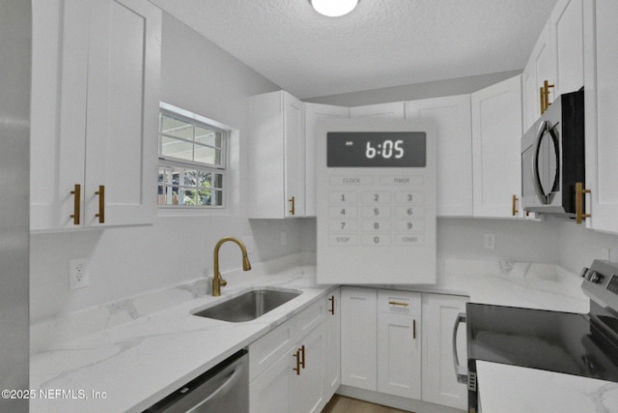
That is 6h05
